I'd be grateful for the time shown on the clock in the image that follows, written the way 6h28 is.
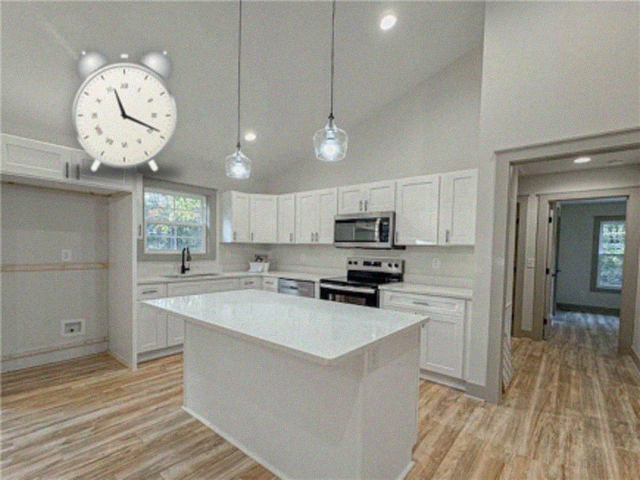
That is 11h19
